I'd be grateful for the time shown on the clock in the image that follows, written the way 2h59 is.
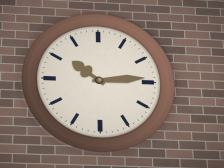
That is 10h14
